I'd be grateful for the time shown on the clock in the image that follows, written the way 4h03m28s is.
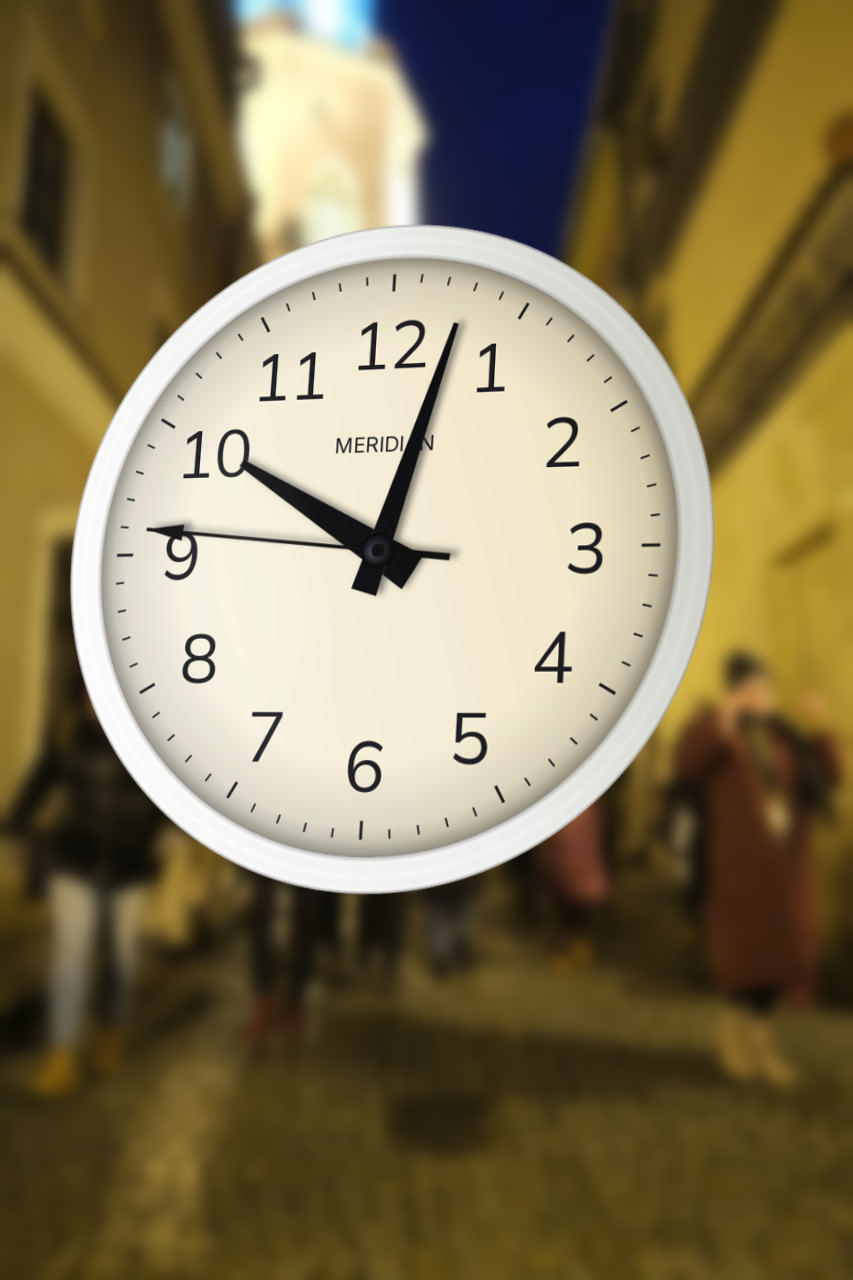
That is 10h02m46s
